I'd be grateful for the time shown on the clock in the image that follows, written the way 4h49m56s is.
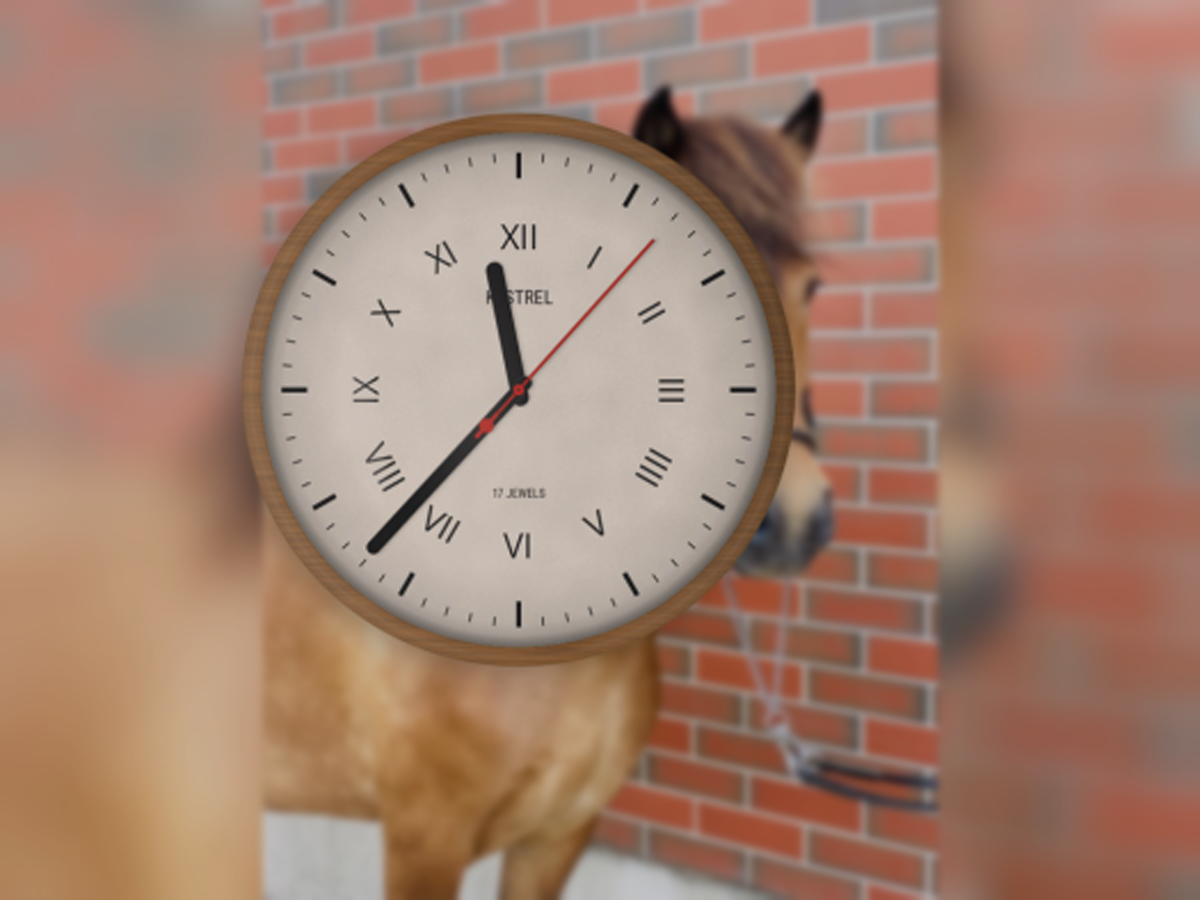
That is 11h37m07s
